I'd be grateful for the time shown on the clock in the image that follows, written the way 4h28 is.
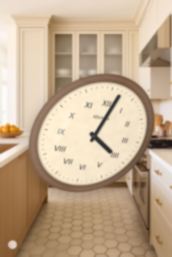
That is 4h02
